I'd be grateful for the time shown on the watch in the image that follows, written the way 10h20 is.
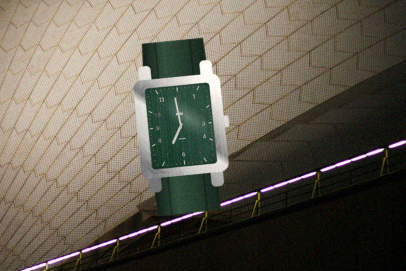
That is 6h59
